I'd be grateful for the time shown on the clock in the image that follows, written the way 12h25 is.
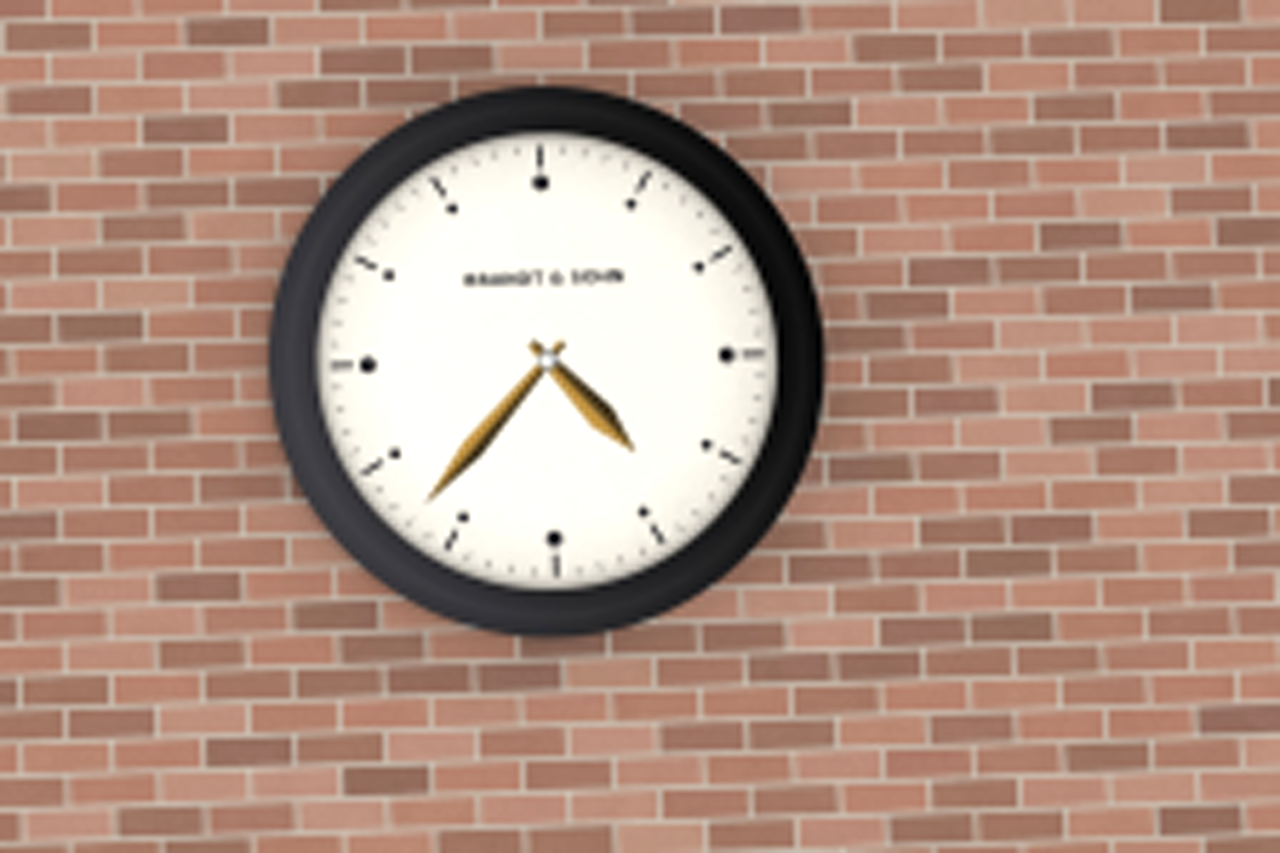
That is 4h37
